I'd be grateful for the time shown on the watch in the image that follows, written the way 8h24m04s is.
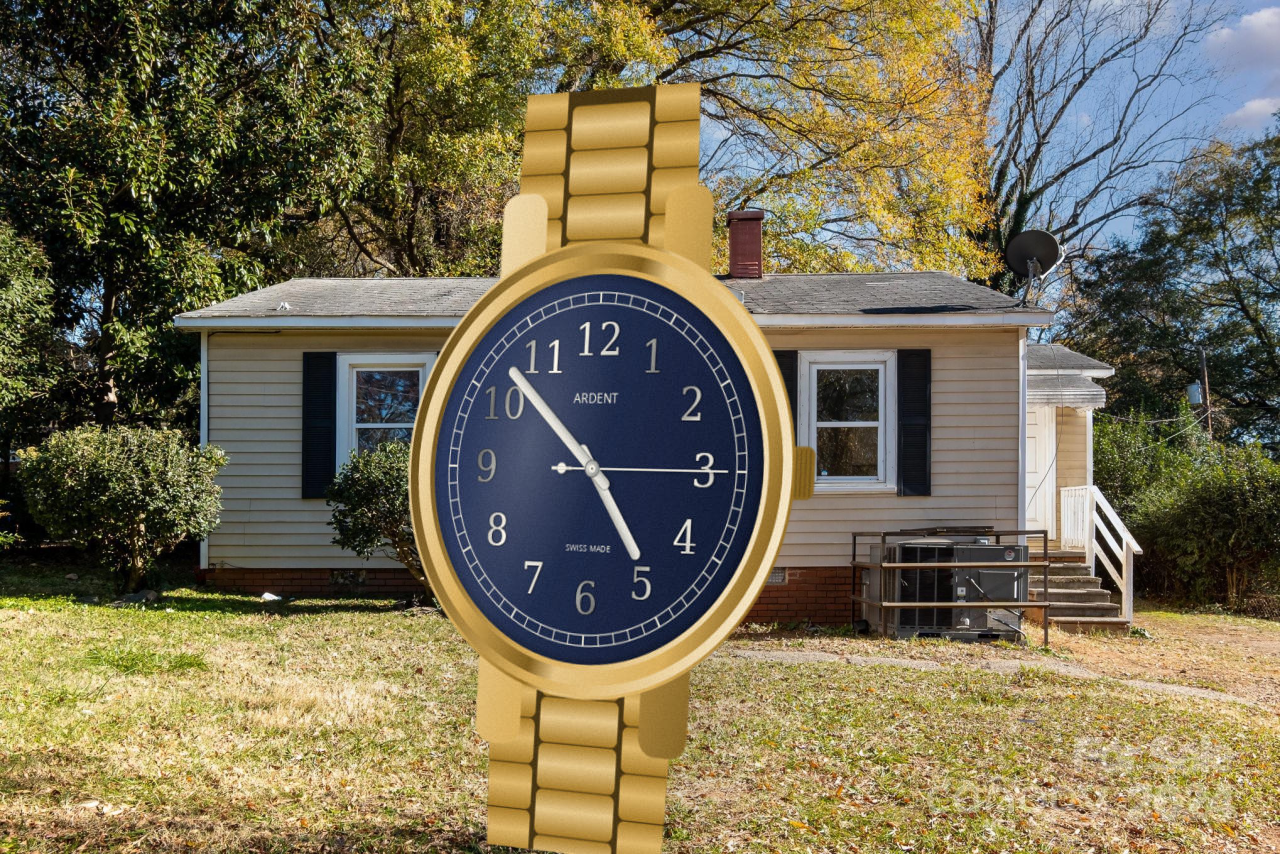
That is 4h52m15s
